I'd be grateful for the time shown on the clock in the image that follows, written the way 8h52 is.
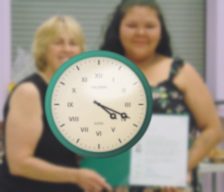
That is 4h19
